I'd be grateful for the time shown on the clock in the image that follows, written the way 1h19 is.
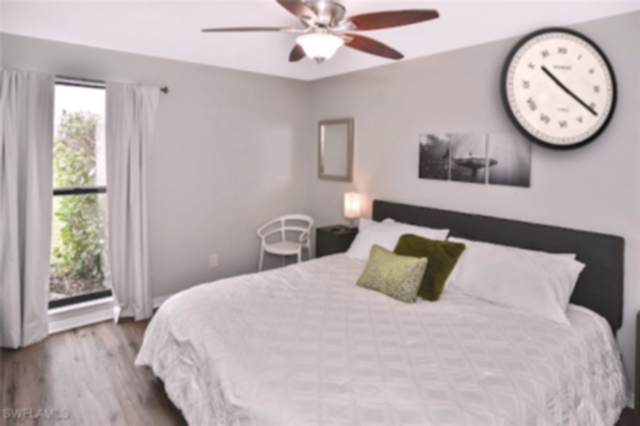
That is 10h21
